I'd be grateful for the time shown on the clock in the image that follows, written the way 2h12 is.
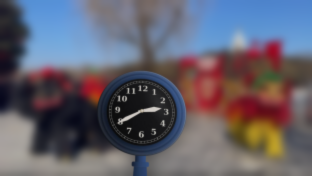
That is 2h40
